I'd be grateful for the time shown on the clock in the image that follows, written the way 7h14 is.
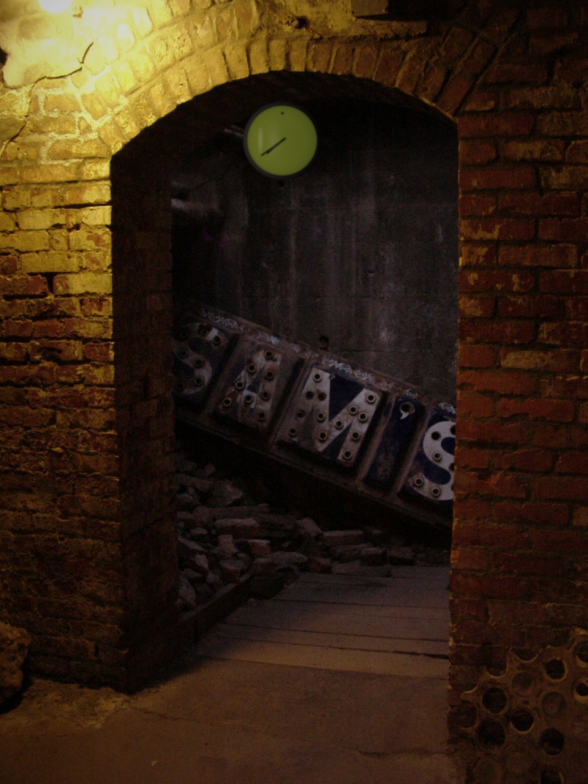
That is 7h39
